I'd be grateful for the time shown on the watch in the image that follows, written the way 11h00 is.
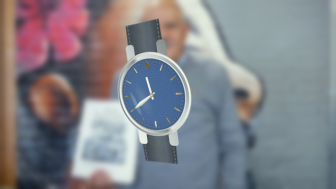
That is 11h40
